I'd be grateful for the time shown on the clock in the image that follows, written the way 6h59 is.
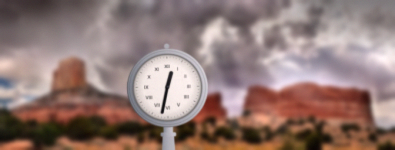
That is 12h32
